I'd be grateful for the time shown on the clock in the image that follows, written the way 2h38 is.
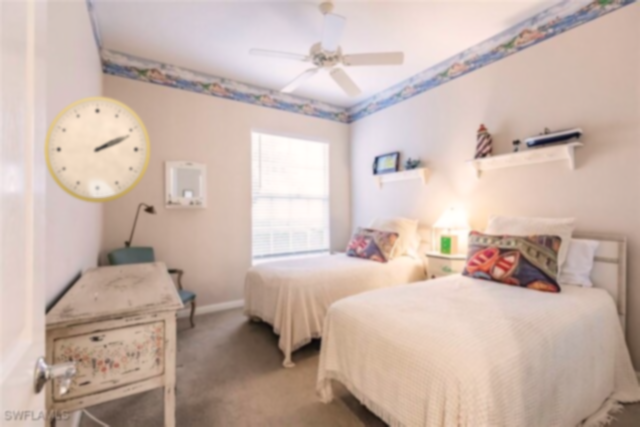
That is 2h11
